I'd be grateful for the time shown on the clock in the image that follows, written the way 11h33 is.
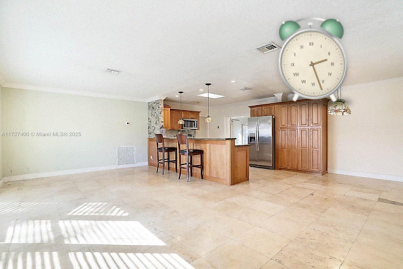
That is 2h27
